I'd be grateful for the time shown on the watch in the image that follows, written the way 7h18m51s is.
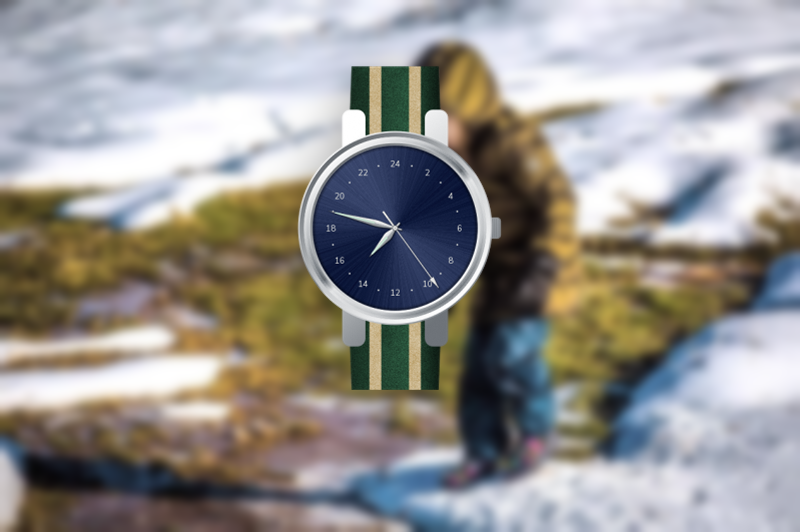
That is 14h47m24s
